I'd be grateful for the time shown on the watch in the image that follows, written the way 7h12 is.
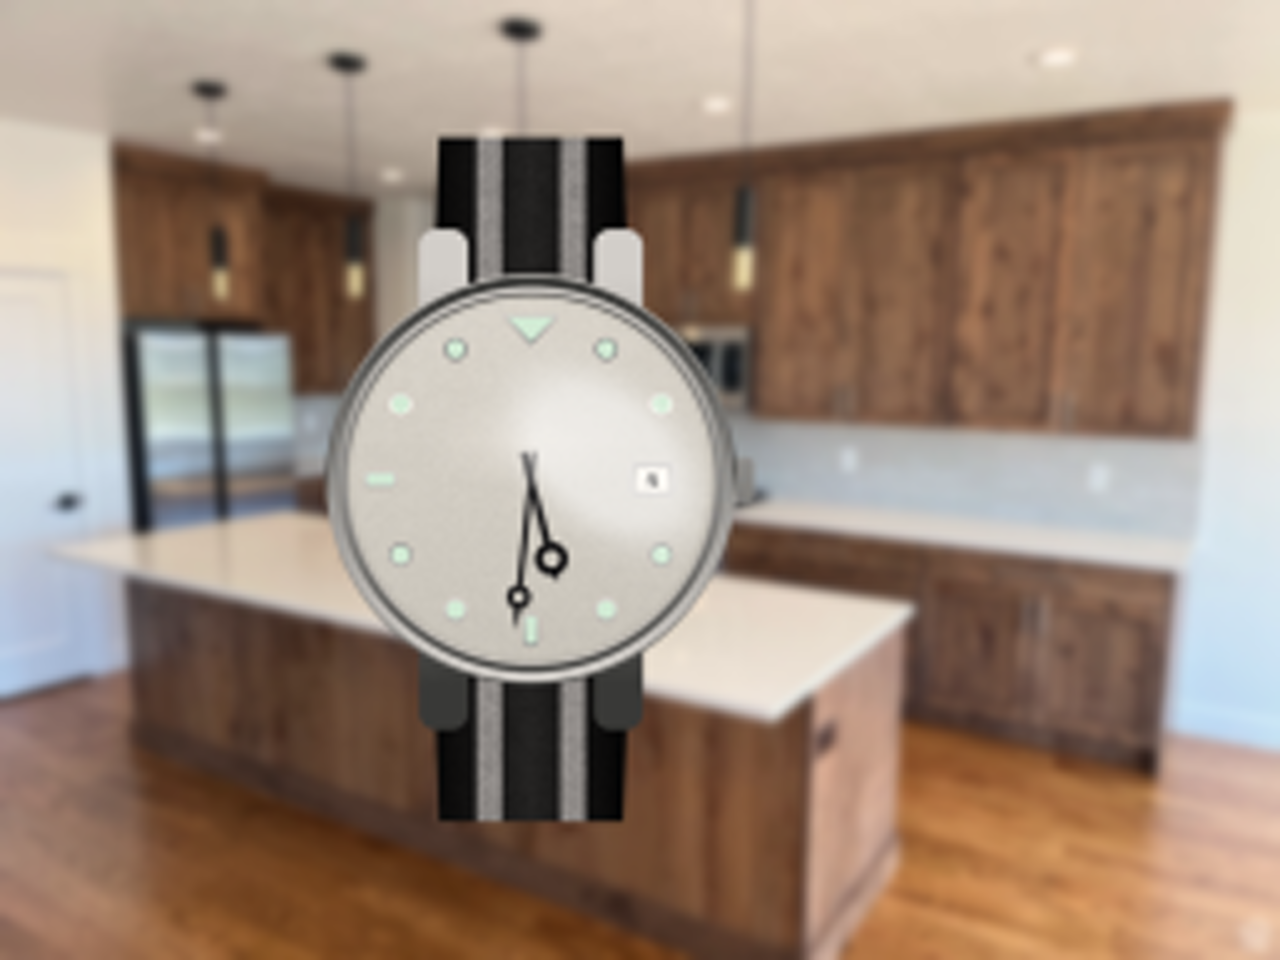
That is 5h31
